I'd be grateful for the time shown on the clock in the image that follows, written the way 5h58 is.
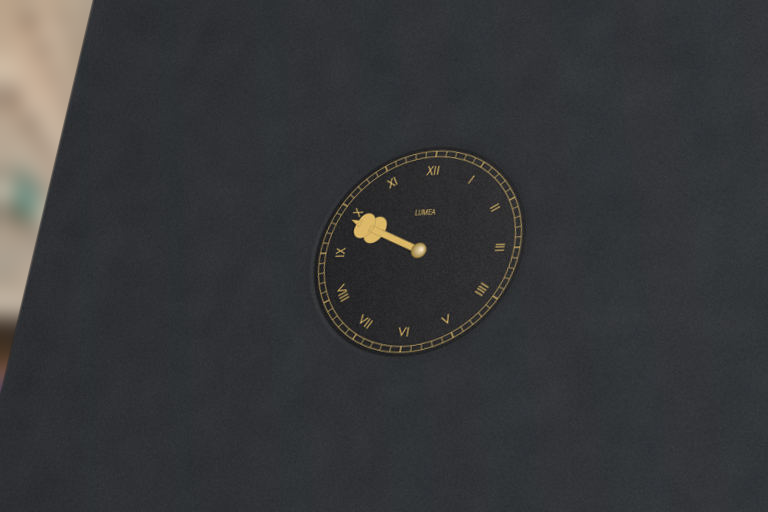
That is 9h49
